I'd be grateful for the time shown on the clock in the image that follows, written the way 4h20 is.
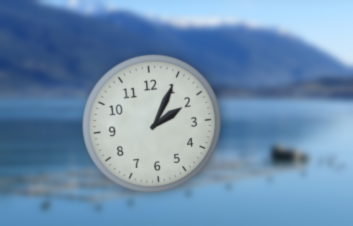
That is 2h05
